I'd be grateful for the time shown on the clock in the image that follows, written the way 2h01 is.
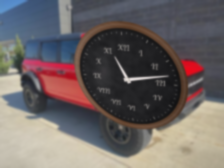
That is 11h13
